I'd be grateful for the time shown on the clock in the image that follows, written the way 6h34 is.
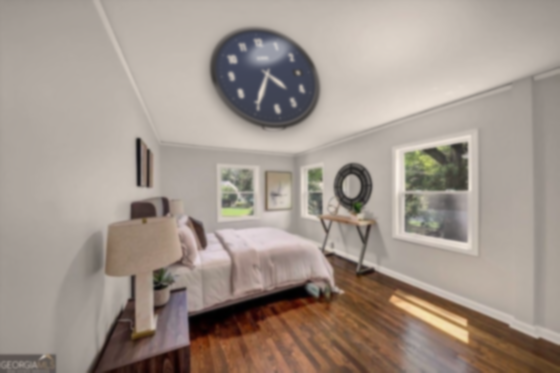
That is 4h35
